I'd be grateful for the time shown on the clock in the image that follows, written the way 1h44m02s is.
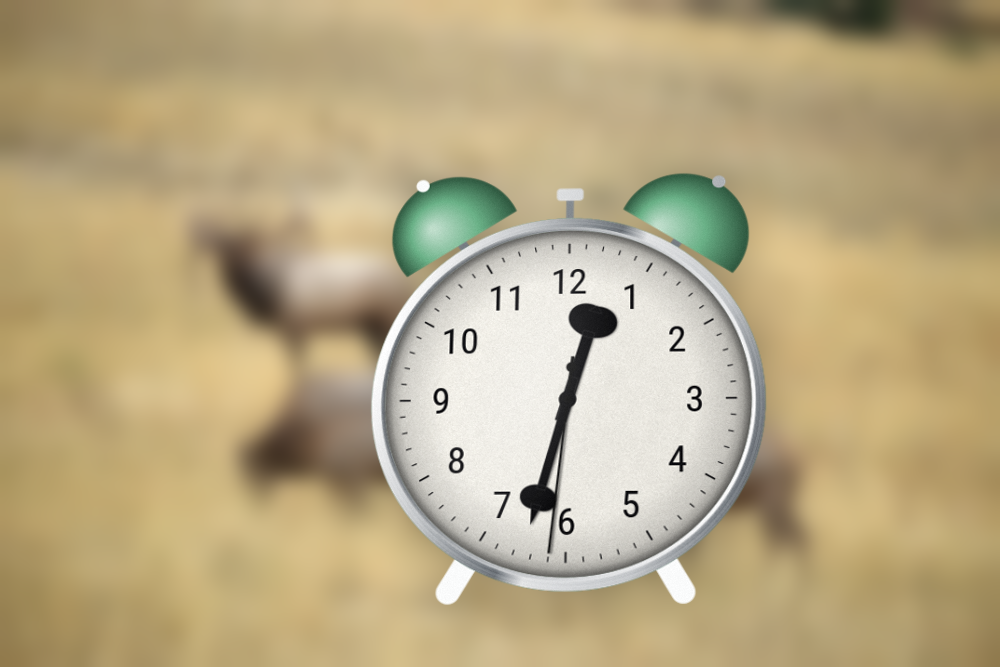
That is 12h32m31s
